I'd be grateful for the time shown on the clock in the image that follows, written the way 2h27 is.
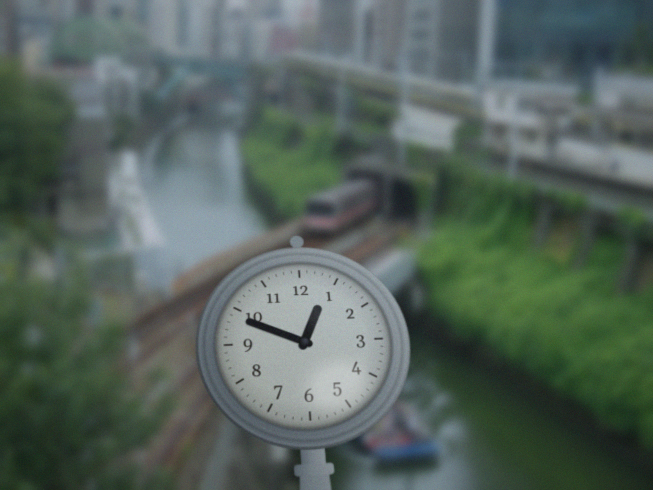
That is 12h49
